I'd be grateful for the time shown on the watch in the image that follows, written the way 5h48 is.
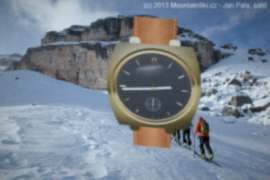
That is 2h44
